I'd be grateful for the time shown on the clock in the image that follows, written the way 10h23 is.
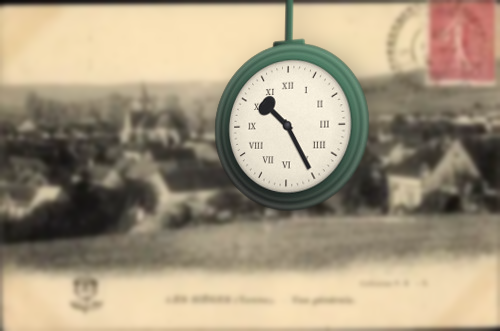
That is 10h25
